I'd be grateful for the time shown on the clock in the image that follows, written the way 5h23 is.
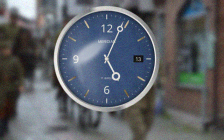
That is 5h04
